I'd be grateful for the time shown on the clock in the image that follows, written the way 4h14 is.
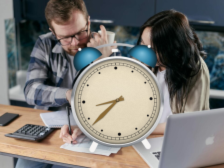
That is 8h38
